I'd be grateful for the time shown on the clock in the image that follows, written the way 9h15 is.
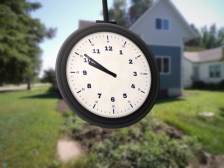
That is 9h51
